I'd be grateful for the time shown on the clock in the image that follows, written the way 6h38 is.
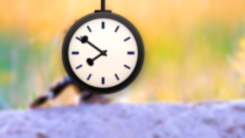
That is 7h51
